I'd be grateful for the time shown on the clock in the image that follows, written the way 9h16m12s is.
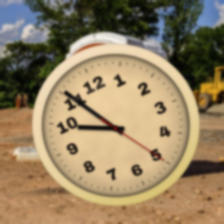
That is 9h55m25s
